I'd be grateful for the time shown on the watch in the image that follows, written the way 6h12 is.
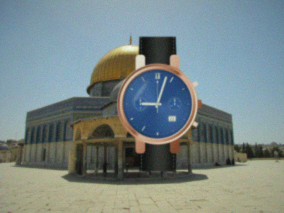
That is 9h03
